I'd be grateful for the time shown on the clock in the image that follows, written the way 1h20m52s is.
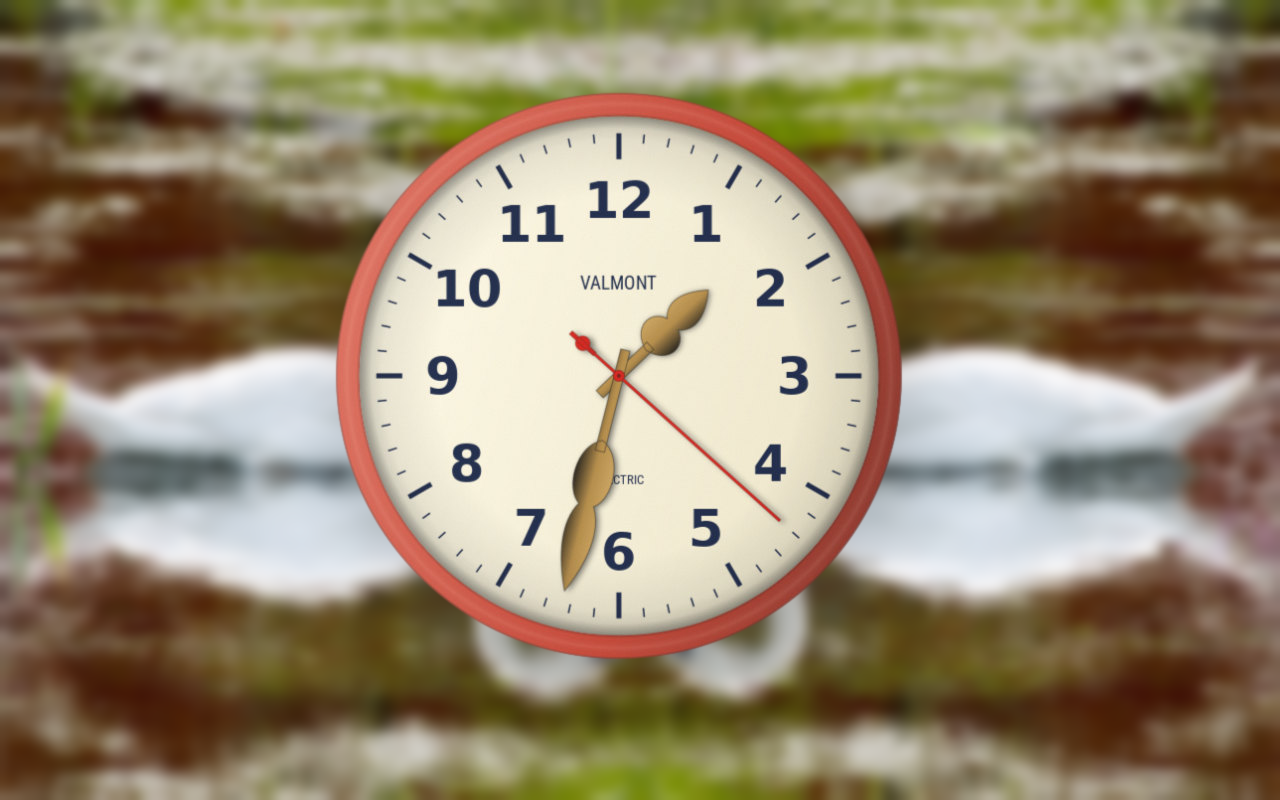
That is 1h32m22s
